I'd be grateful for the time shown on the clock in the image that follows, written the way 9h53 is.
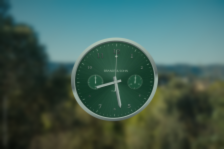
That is 8h28
